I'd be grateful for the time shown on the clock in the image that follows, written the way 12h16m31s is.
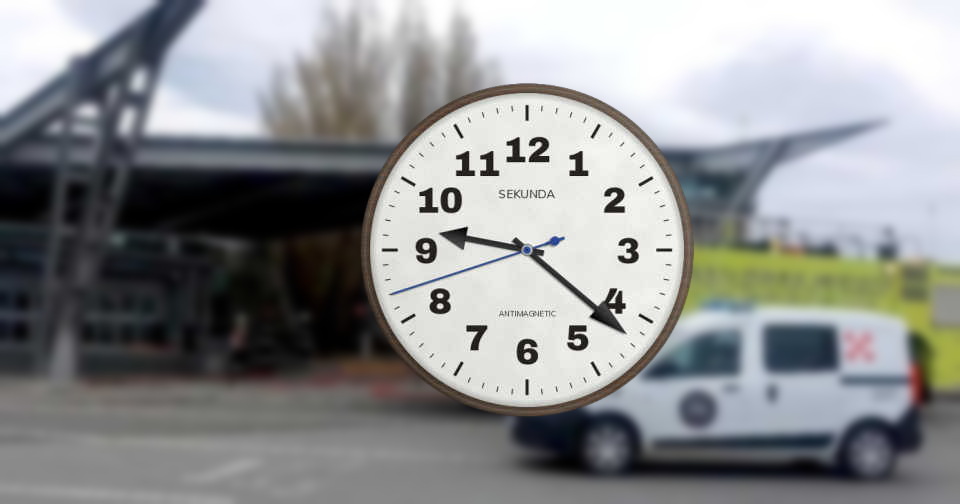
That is 9h21m42s
